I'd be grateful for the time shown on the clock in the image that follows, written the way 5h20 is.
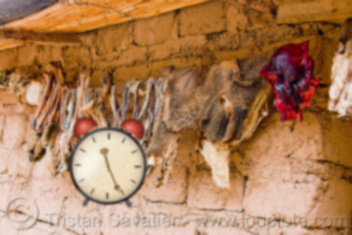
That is 11h26
